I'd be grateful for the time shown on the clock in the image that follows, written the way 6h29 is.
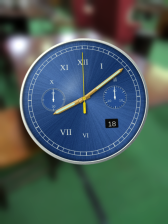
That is 8h09
